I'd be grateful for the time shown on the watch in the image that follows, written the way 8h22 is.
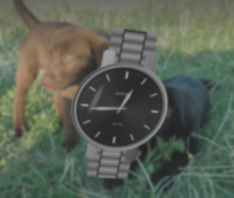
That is 12h44
